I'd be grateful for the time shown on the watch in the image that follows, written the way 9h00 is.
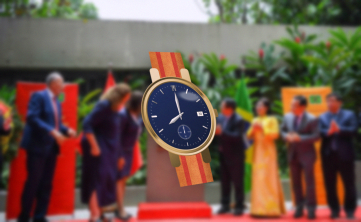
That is 8h00
